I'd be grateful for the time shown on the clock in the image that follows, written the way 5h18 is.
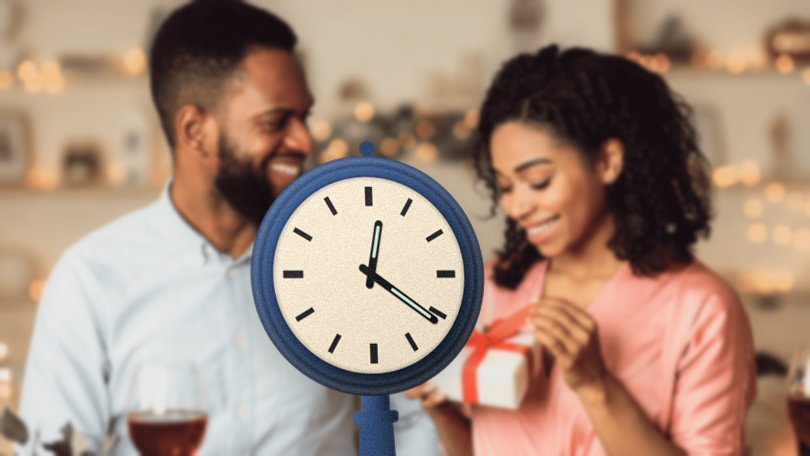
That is 12h21
